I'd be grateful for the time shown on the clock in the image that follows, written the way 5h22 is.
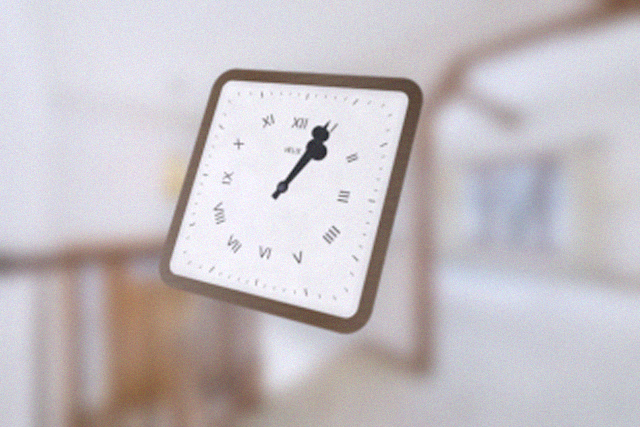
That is 1h04
